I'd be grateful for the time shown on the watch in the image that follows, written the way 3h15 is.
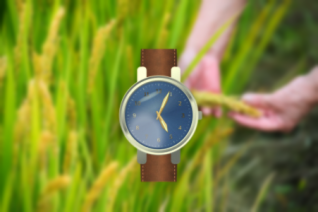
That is 5h04
